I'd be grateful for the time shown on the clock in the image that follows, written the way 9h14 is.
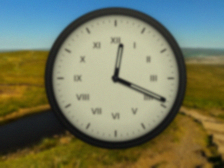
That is 12h19
